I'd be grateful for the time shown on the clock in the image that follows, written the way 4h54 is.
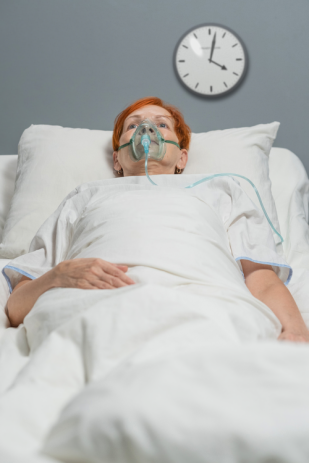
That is 4h02
